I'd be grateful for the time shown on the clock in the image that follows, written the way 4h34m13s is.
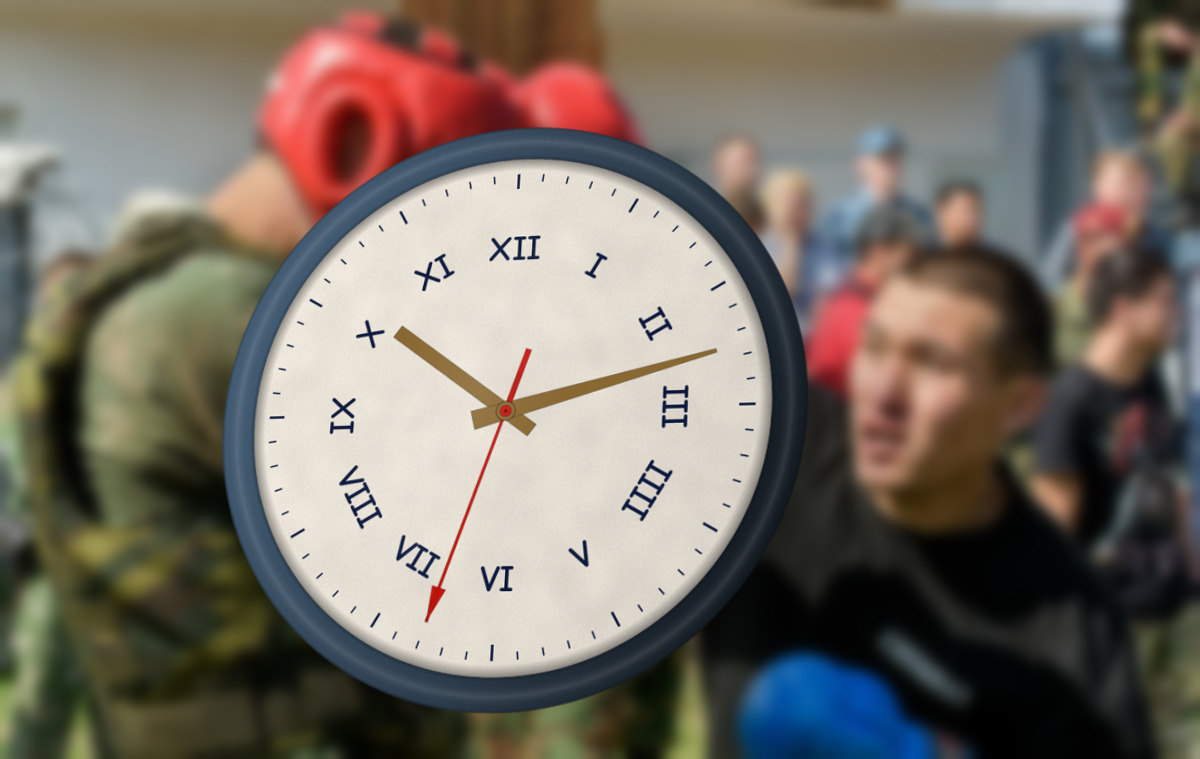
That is 10h12m33s
